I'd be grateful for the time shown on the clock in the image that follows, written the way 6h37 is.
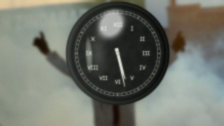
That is 5h28
